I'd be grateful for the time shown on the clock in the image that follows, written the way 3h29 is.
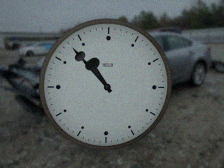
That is 10h53
